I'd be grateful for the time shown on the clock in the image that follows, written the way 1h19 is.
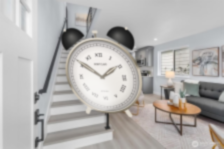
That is 1h51
